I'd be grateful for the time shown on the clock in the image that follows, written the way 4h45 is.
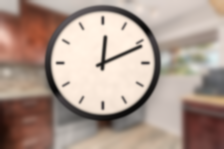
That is 12h11
